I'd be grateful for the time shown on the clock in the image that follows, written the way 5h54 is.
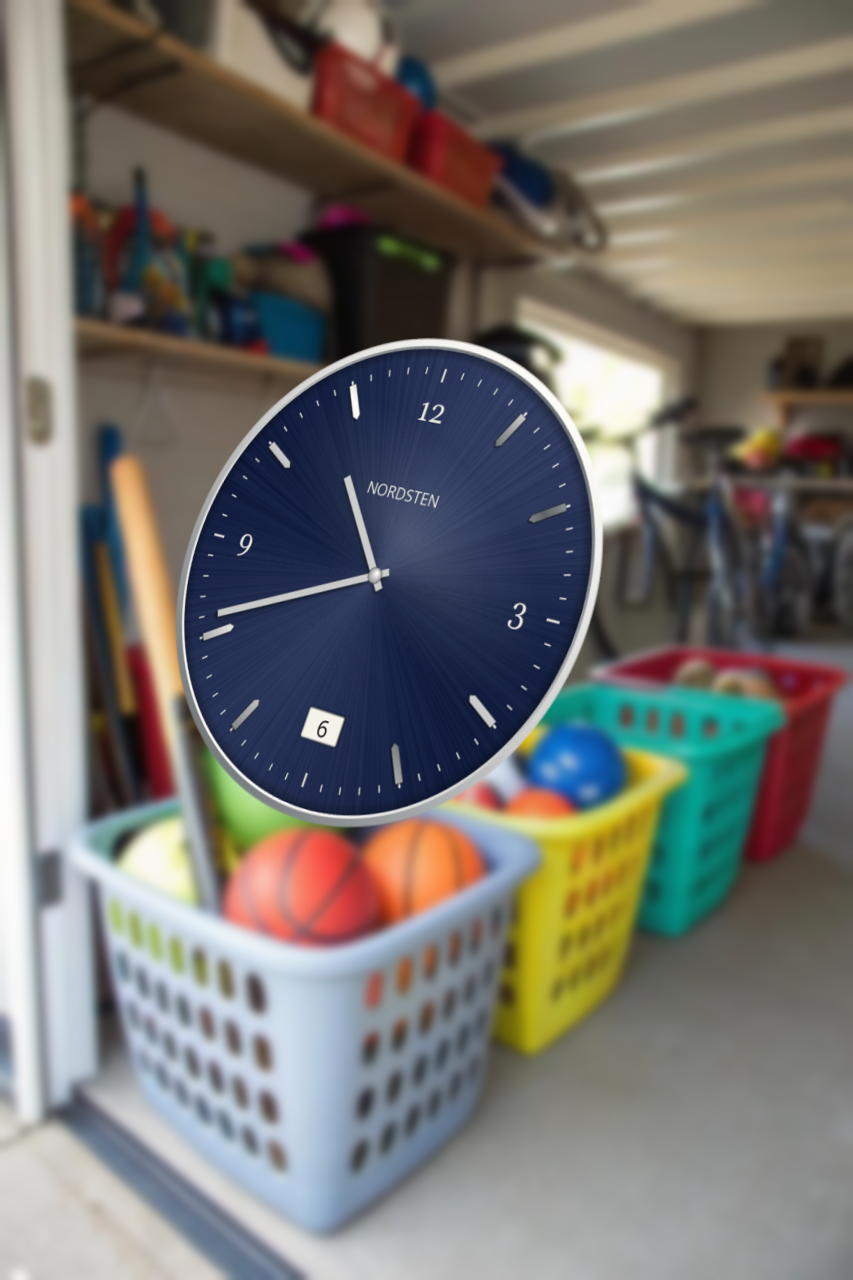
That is 10h41
